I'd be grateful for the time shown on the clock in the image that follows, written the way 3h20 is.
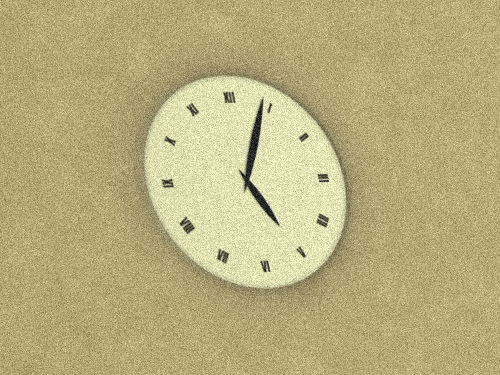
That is 5h04
